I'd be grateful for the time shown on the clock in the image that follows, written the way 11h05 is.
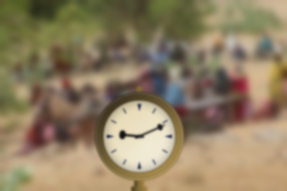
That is 9h11
